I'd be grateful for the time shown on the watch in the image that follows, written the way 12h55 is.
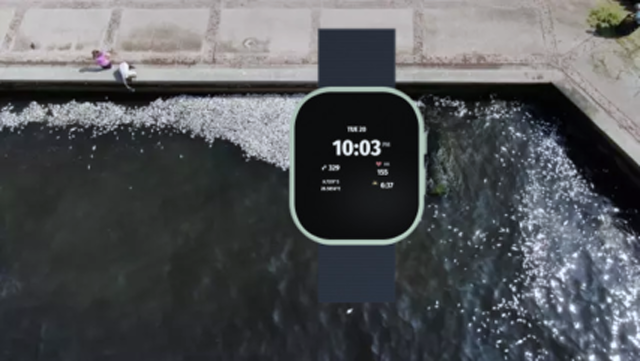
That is 10h03
